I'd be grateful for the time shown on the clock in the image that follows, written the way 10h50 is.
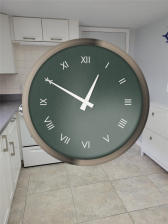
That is 12h50
